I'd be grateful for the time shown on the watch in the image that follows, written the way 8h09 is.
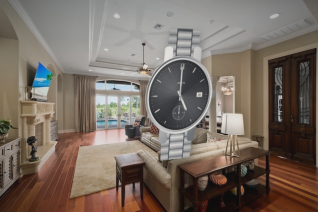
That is 5h00
